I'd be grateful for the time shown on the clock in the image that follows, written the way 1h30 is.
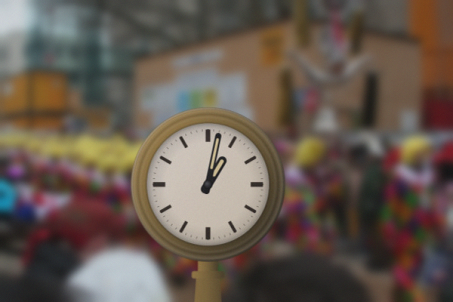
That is 1h02
